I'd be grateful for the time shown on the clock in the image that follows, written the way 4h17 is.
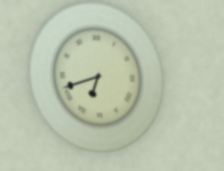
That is 6h42
